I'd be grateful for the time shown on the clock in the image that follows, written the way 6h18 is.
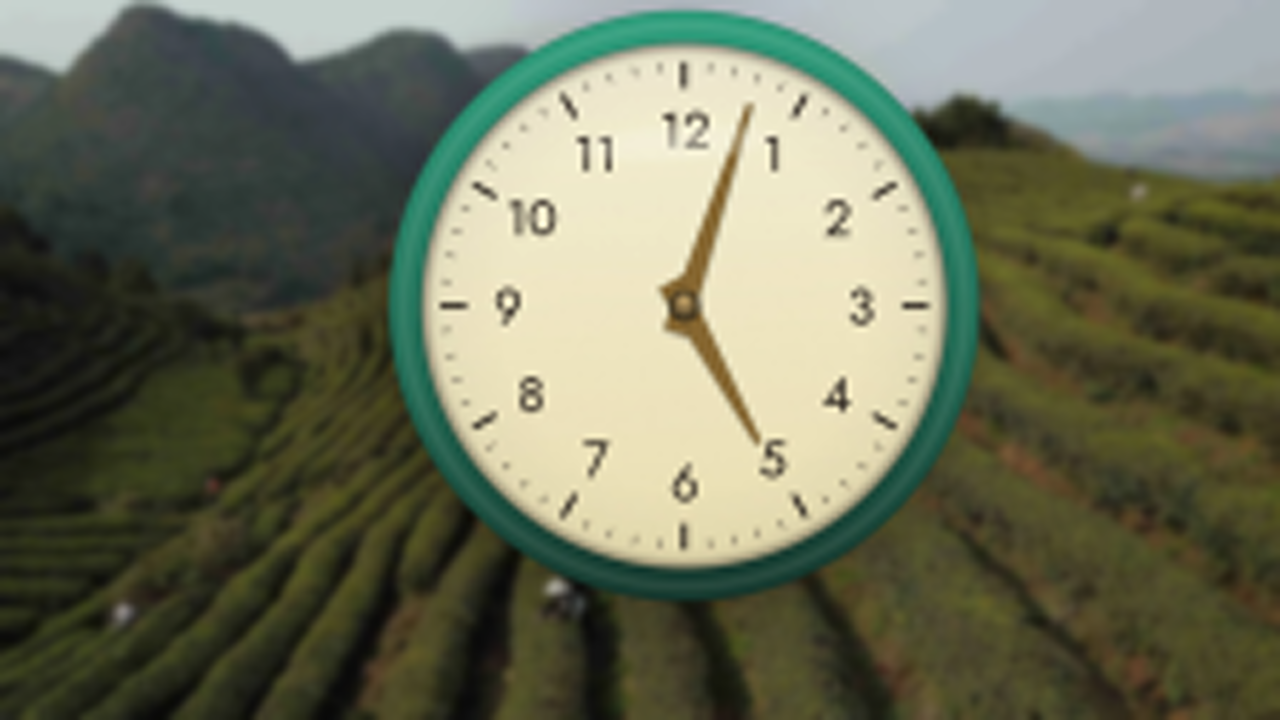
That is 5h03
